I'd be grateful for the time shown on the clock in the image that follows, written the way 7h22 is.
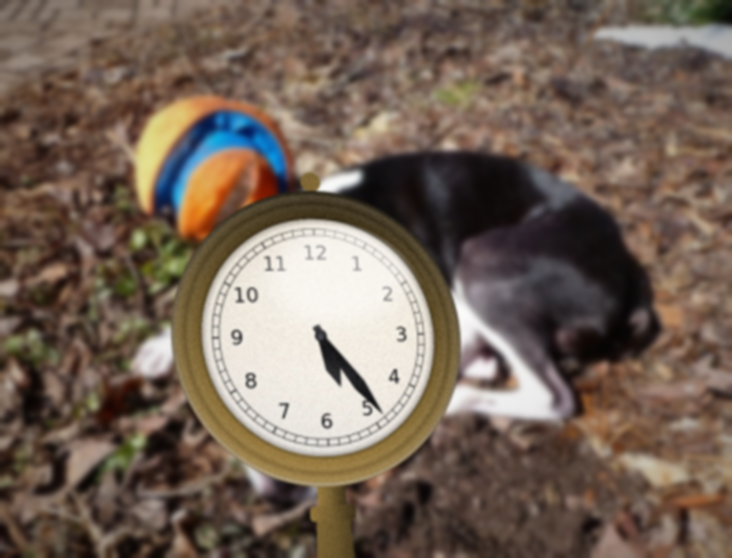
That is 5h24
